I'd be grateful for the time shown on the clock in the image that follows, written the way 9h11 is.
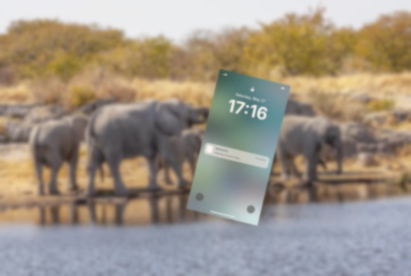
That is 17h16
